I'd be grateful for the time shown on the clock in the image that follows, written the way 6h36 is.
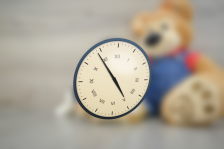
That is 4h54
